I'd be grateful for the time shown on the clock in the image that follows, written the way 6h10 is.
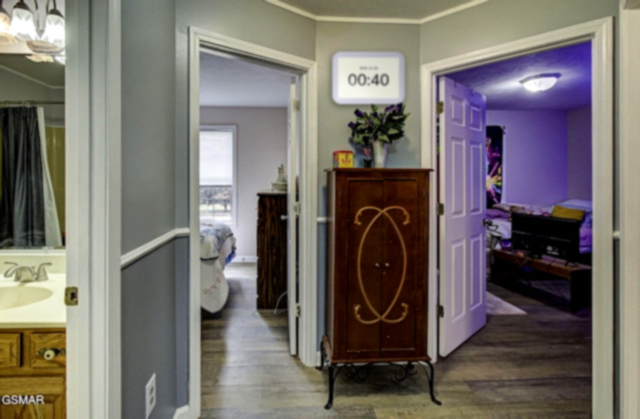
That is 0h40
